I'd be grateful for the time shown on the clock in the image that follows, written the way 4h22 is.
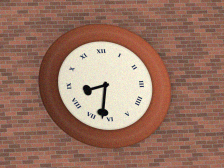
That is 8h32
